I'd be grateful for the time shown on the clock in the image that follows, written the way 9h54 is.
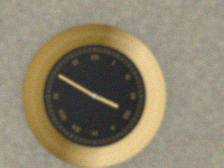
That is 3h50
